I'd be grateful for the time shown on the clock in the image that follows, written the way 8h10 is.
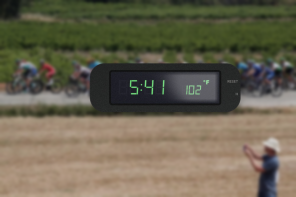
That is 5h41
